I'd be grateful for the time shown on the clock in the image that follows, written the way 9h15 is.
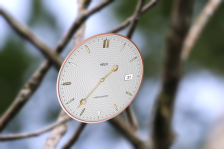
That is 1h37
